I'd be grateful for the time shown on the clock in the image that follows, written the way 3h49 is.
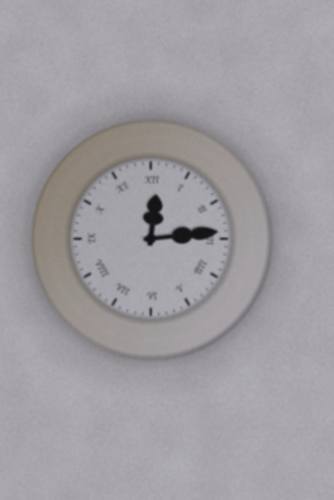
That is 12h14
